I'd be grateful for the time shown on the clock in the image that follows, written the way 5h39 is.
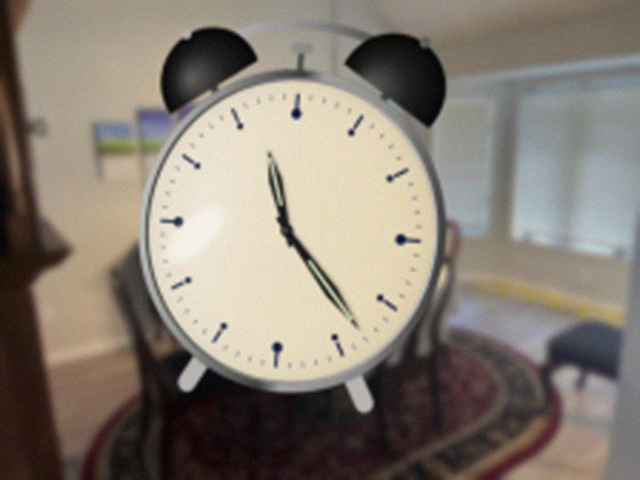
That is 11h23
